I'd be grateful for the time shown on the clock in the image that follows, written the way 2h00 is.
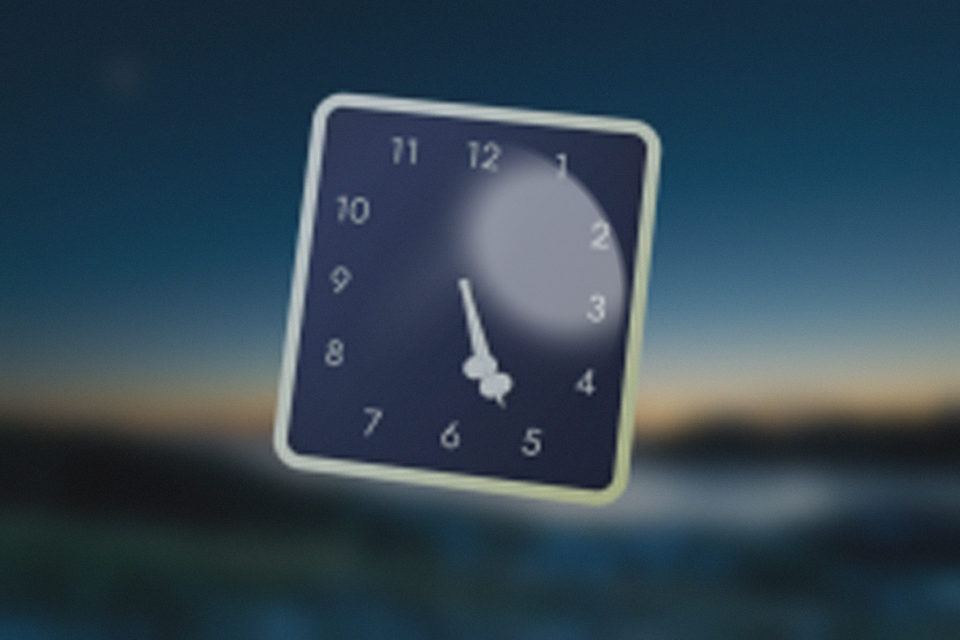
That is 5h26
